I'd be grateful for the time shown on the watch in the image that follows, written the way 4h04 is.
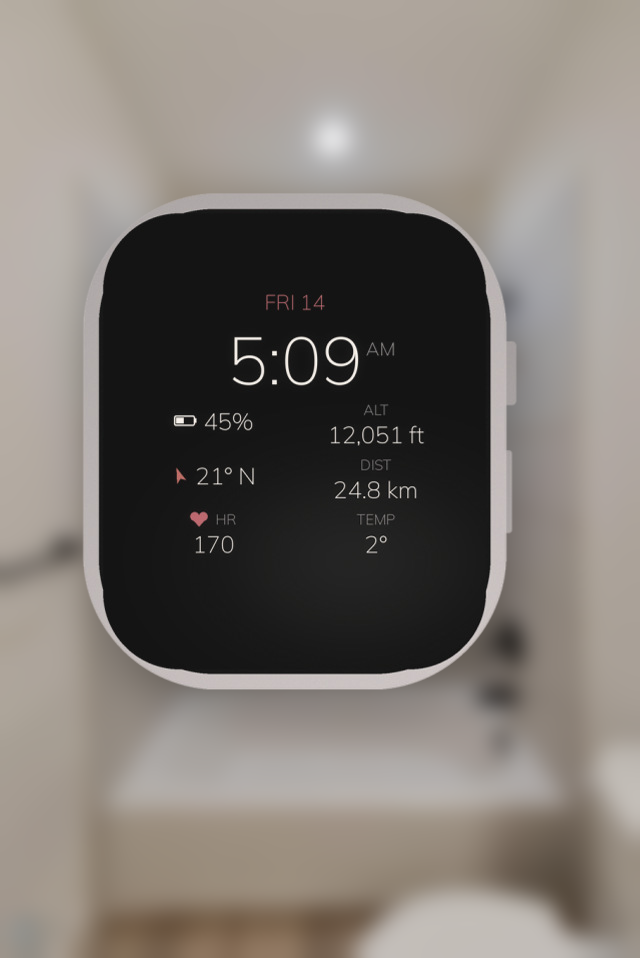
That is 5h09
